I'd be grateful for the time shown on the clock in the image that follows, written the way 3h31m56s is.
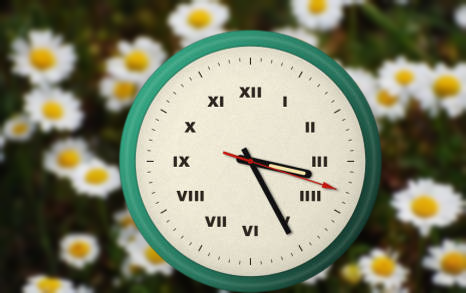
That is 3h25m18s
